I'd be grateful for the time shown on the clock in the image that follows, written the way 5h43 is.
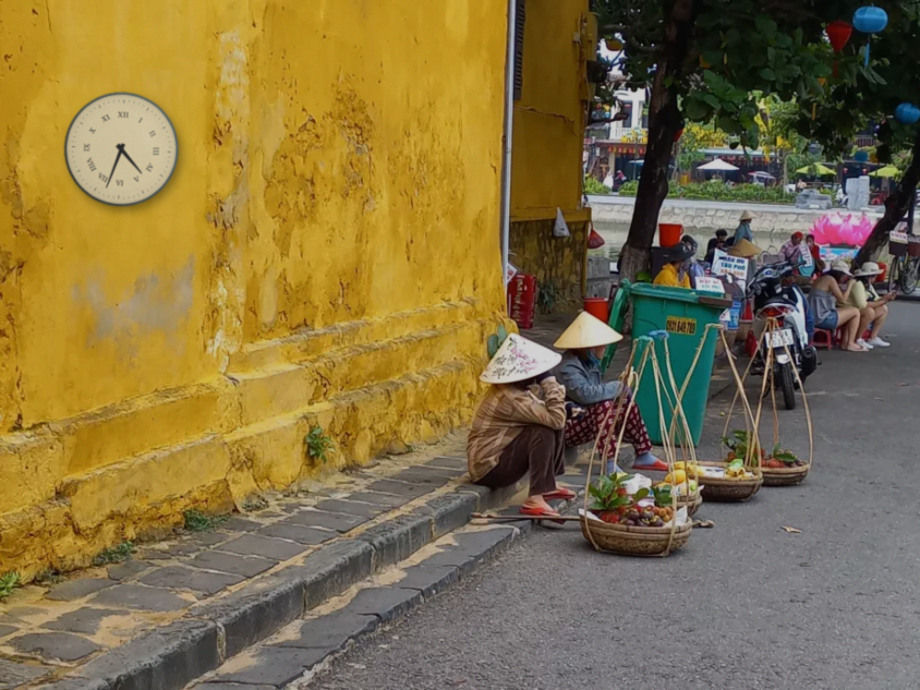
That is 4h33
